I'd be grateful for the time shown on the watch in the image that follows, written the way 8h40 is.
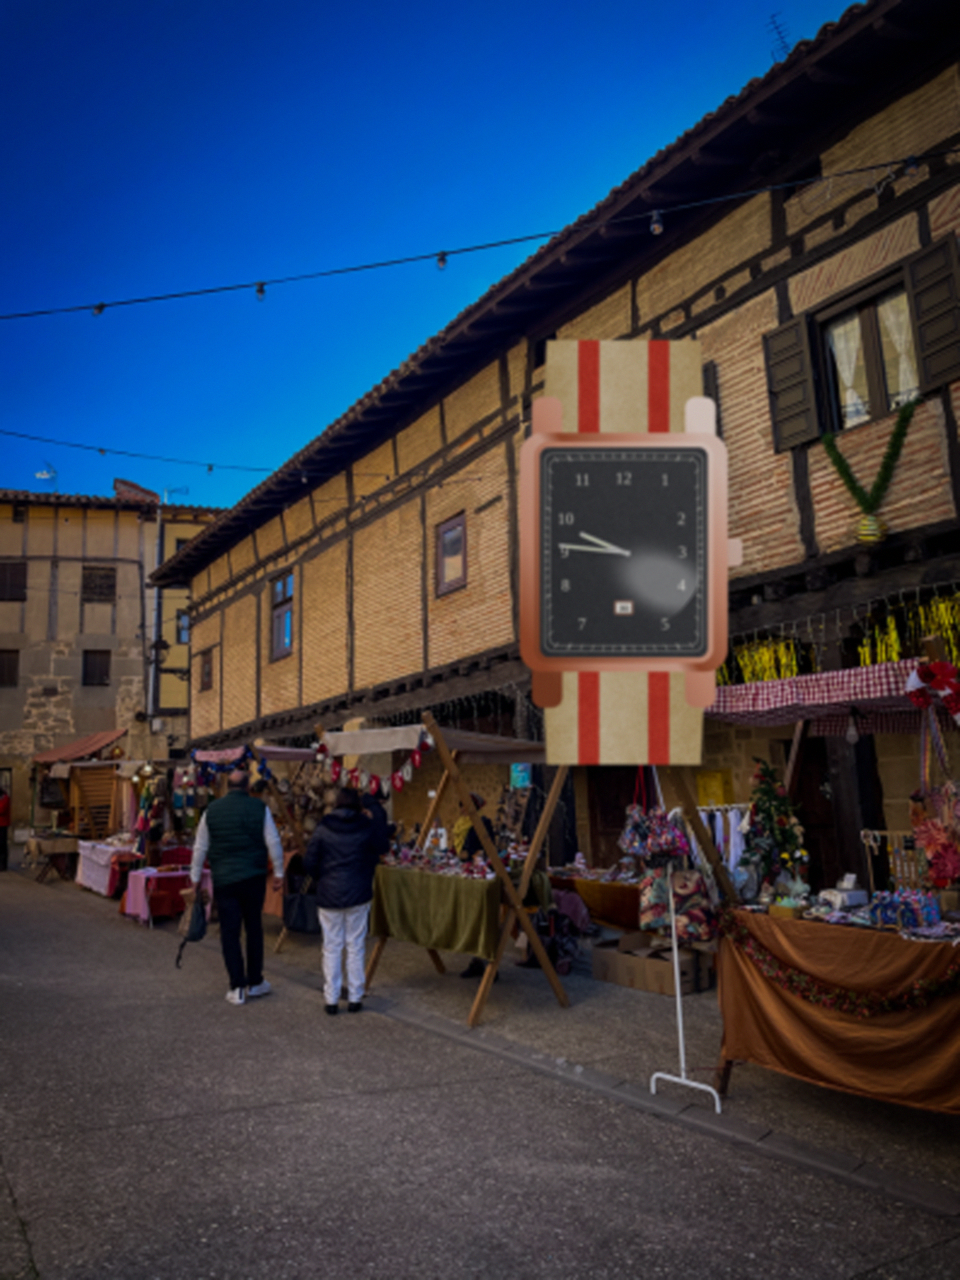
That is 9h46
